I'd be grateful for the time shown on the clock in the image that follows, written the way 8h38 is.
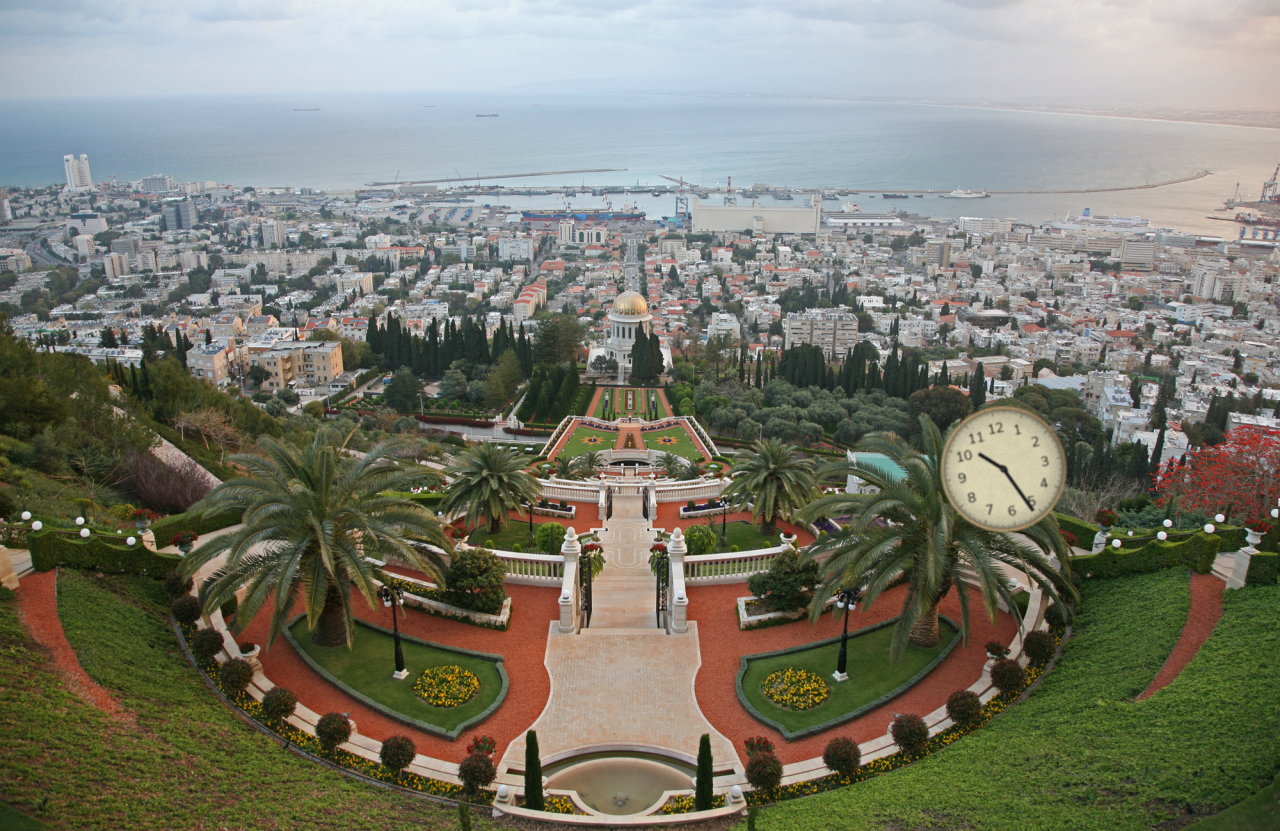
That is 10h26
